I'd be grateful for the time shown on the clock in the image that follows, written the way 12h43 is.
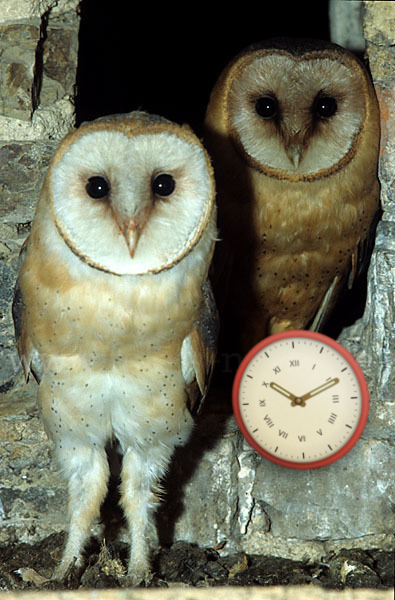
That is 10h11
